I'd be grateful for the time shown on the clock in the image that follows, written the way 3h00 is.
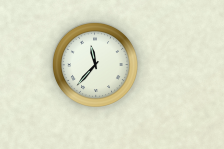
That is 11h37
